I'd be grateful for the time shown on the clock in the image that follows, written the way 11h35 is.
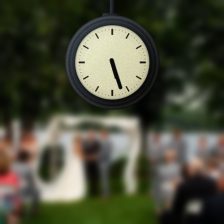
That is 5h27
